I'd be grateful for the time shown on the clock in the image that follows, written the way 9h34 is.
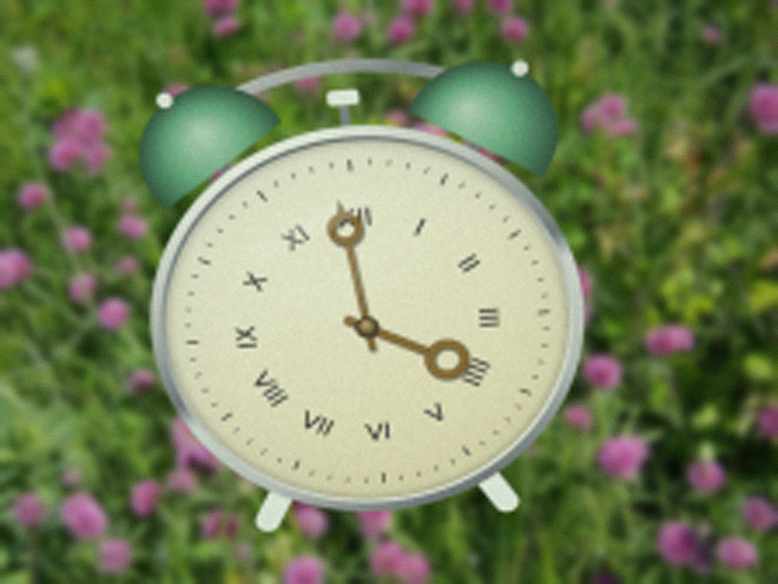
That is 3h59
